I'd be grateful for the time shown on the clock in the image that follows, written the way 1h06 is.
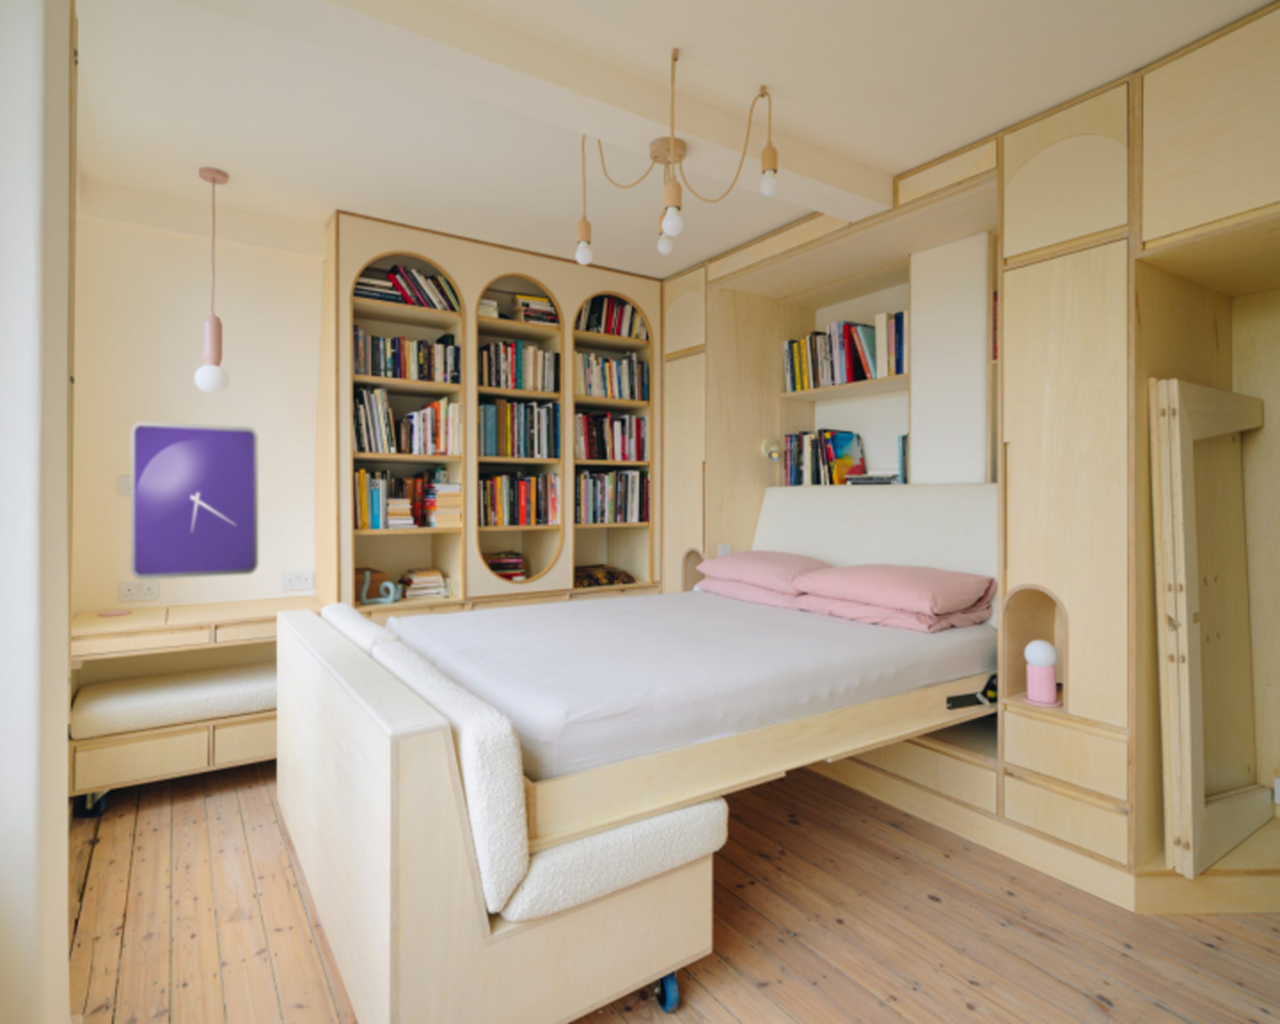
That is 6h20
